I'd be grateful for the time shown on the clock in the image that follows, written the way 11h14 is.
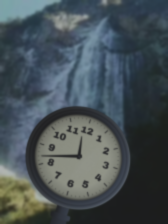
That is 11h42
